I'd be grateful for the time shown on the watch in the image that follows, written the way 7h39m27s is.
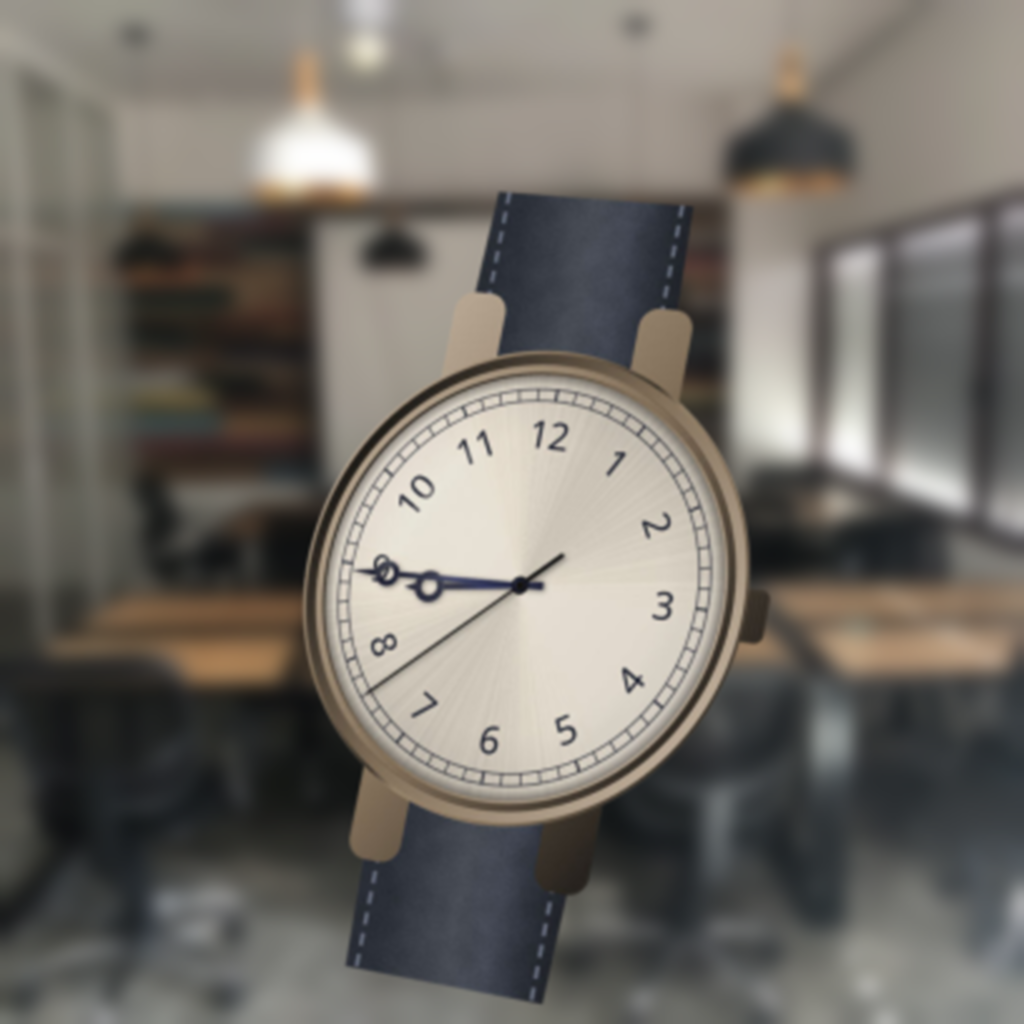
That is 8h44m38s
